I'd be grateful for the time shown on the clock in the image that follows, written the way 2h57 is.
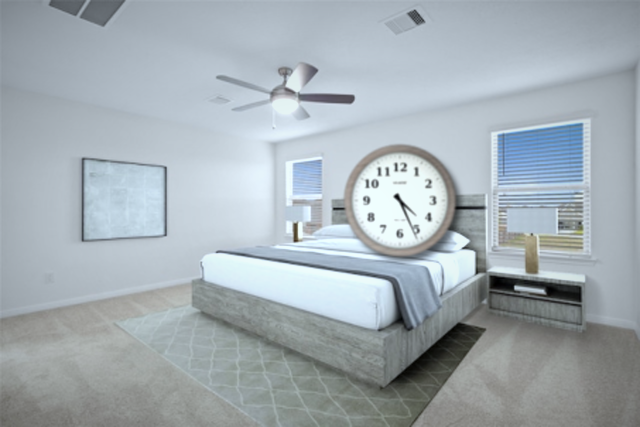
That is 4h26
